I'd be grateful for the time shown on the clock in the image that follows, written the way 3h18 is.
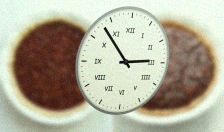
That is 2h53
